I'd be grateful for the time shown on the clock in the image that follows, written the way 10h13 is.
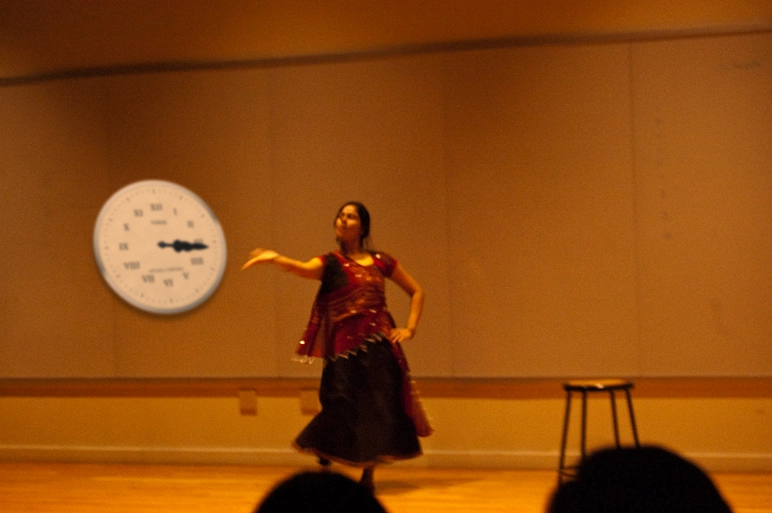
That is 3h16
